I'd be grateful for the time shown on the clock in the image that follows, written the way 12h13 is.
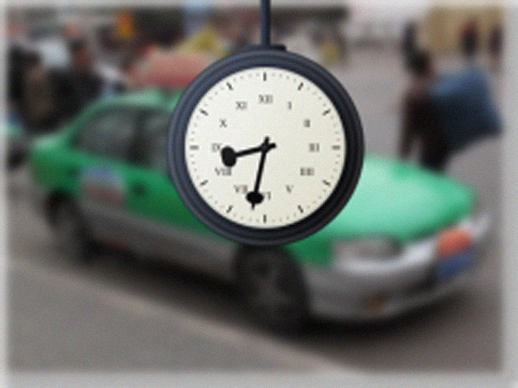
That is 8h32
